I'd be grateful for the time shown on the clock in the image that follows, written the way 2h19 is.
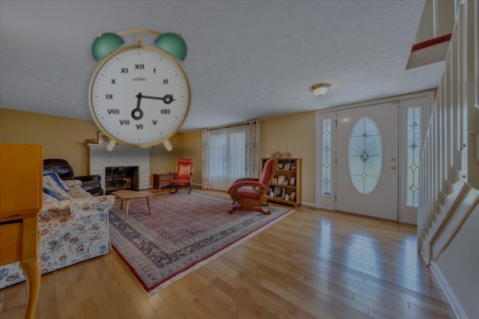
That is 6h16
